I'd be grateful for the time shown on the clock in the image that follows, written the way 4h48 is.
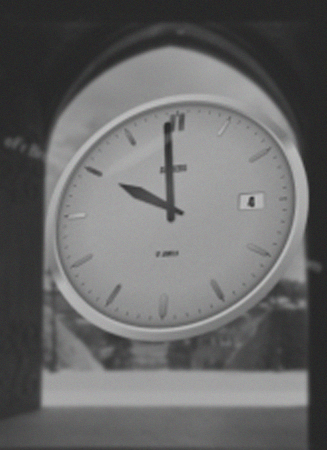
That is 9h59
